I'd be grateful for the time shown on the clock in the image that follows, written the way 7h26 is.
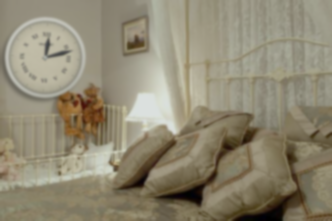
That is 12h12
